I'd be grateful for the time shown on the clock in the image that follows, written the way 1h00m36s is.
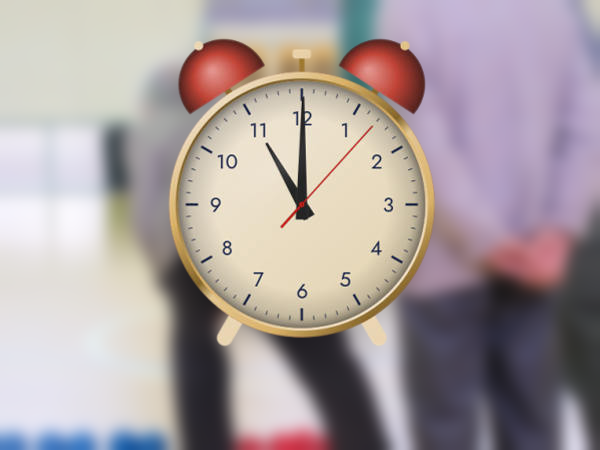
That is 11h00m07s
